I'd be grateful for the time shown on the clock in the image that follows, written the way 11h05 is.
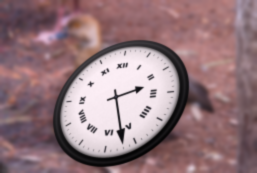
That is 2h27
